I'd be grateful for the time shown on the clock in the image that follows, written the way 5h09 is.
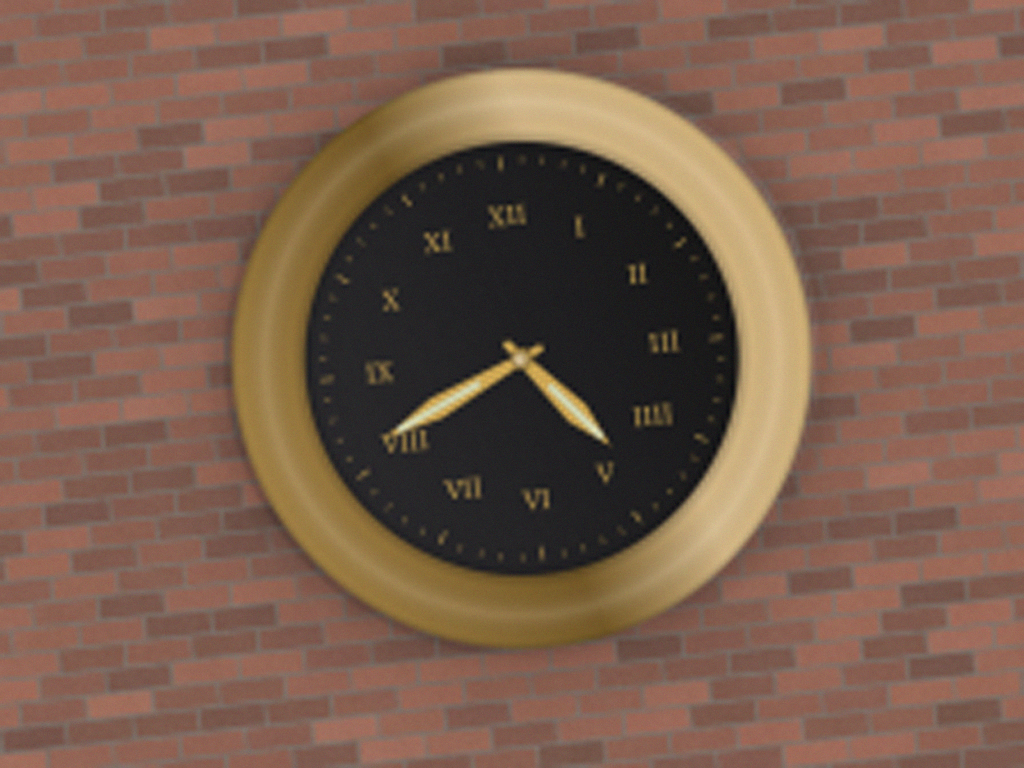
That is 4h41
